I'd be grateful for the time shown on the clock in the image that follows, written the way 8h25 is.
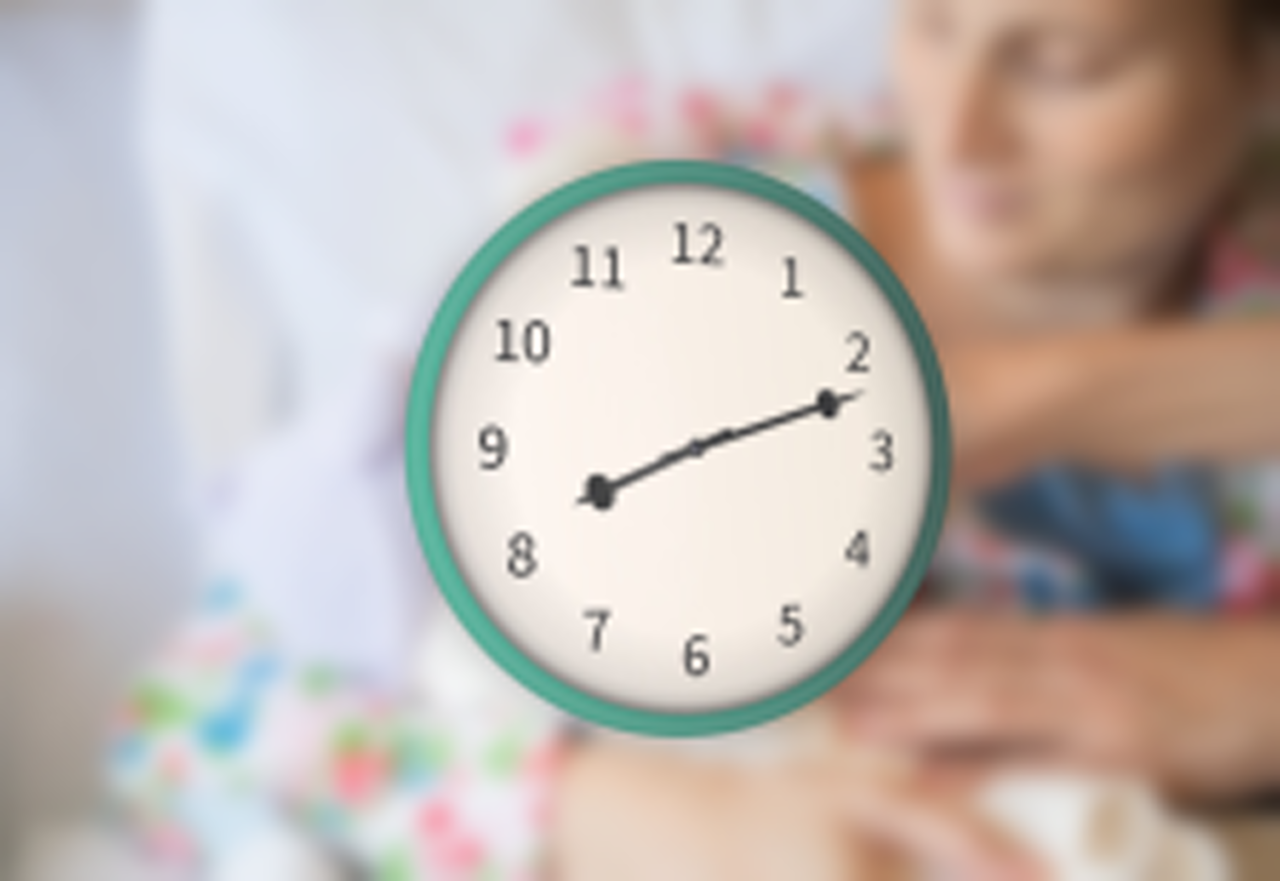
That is 8h12
